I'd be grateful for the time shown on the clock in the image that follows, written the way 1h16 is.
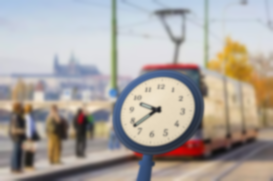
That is 9h38
